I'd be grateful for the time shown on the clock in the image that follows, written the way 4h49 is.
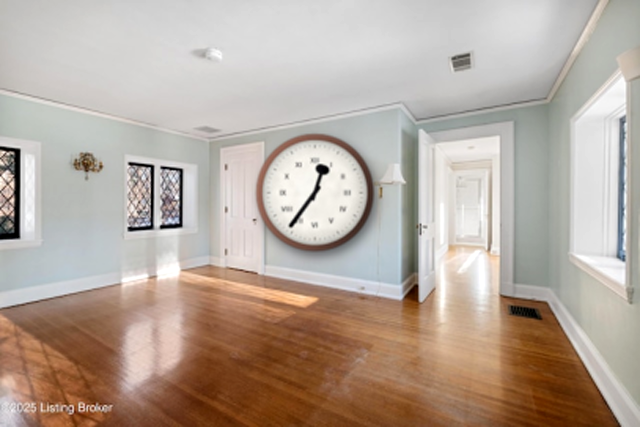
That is 12h36
